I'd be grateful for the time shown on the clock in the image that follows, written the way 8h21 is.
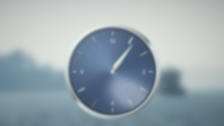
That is 1h06
